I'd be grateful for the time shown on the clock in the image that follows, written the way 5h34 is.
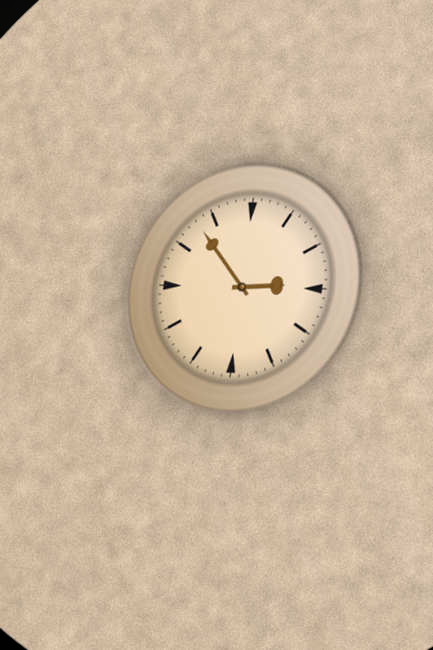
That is 2h53
